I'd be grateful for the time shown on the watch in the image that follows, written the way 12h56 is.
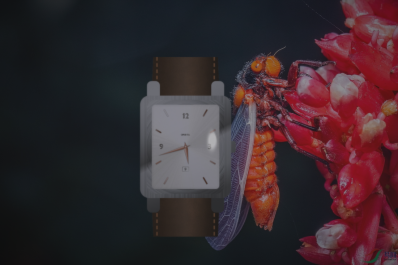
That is 5h42
